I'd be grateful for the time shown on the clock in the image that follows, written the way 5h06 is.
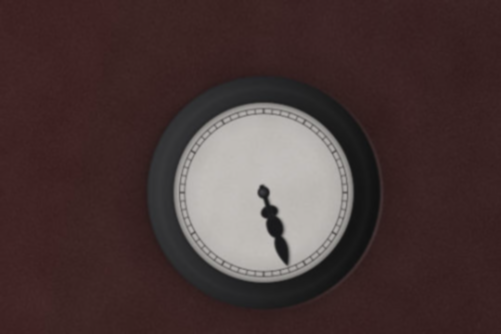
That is 5h27
